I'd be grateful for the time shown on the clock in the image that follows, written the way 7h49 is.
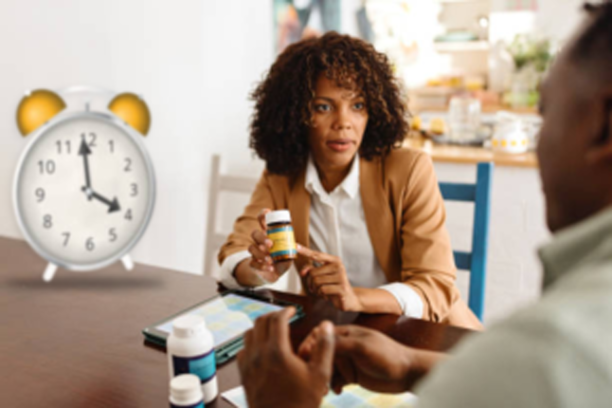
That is 3h59
